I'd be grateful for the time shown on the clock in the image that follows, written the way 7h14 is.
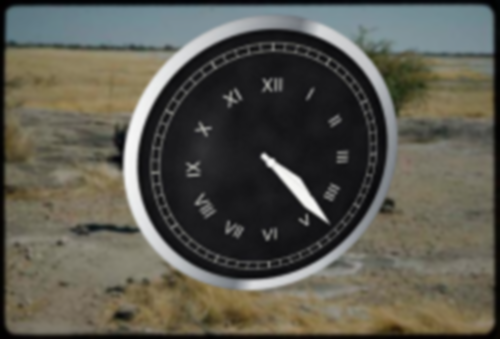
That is 4h23
